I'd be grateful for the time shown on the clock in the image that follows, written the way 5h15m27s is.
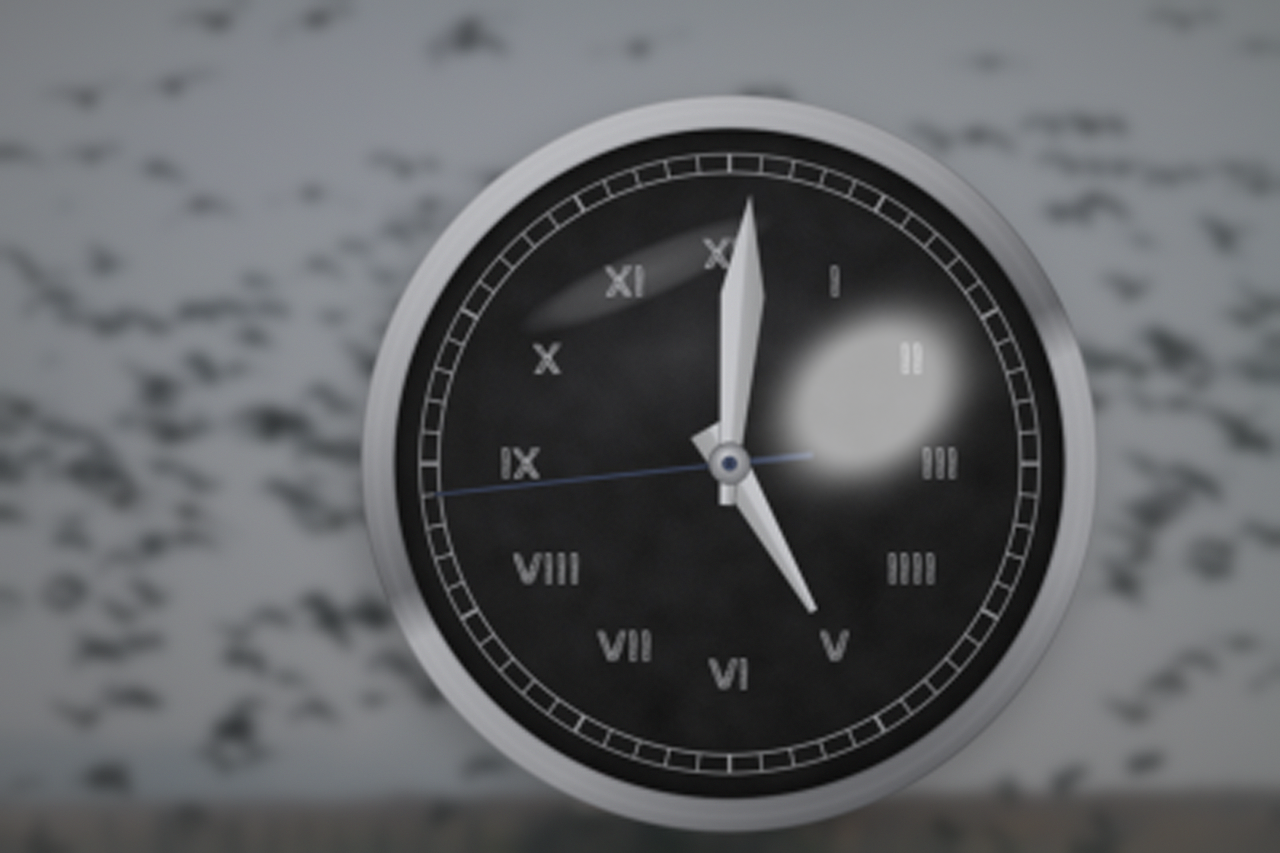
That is 5h00m44s
